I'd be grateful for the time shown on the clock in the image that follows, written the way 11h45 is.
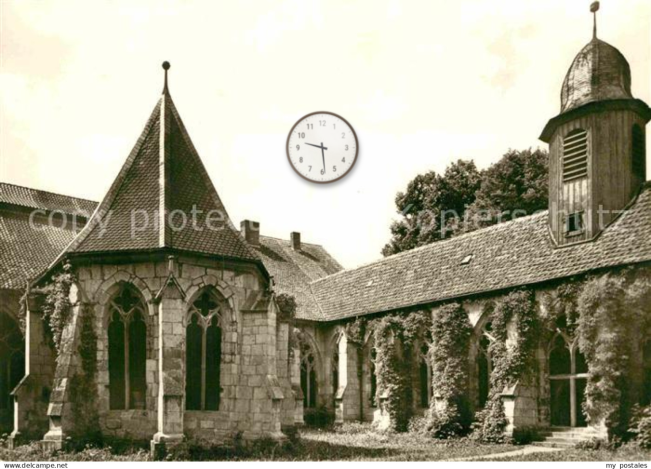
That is 9h29
